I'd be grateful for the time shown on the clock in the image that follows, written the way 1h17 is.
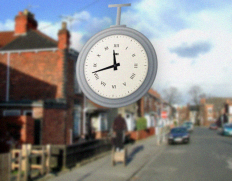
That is 11h42
